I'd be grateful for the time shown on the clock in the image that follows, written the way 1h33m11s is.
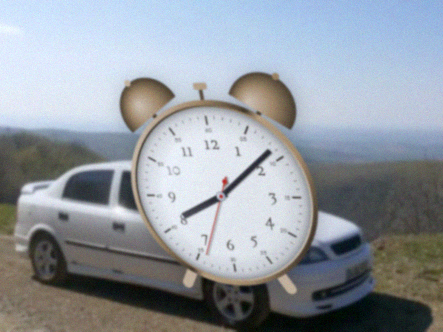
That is 8h08m34s
